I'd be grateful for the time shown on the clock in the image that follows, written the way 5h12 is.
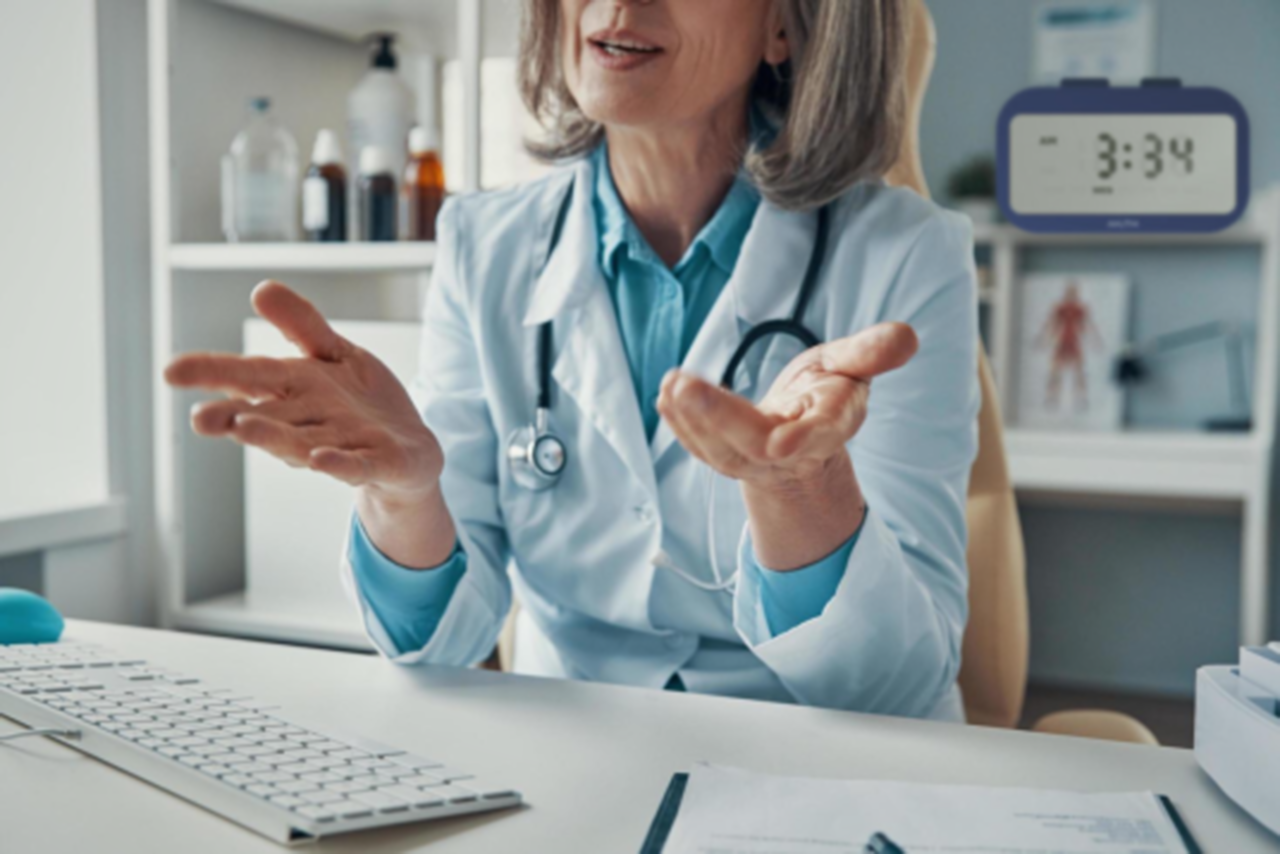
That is 3h34
